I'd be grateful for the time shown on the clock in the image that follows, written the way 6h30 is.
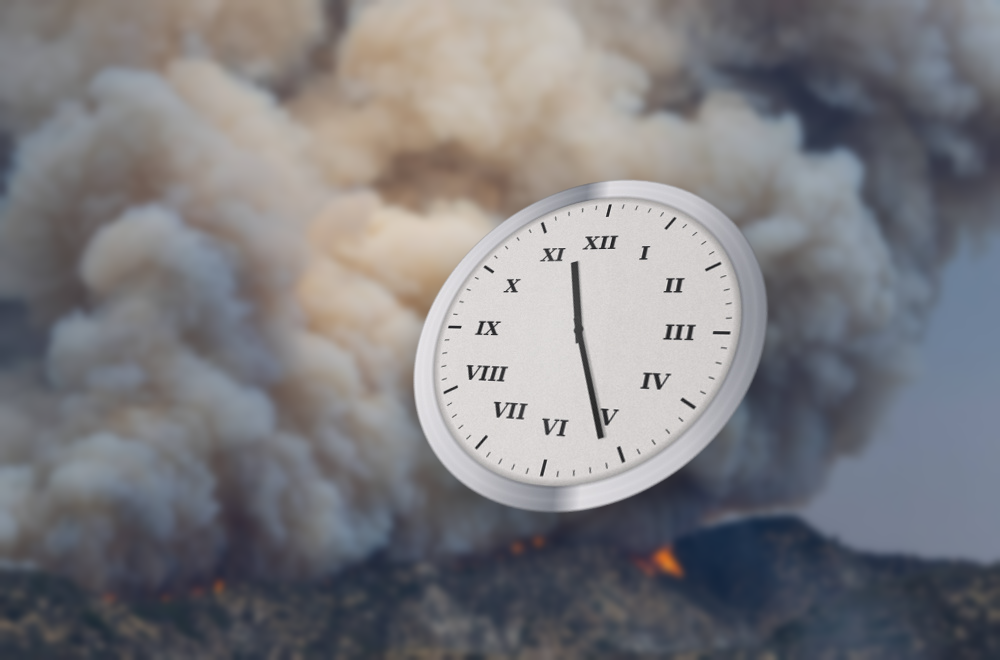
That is 11h26
